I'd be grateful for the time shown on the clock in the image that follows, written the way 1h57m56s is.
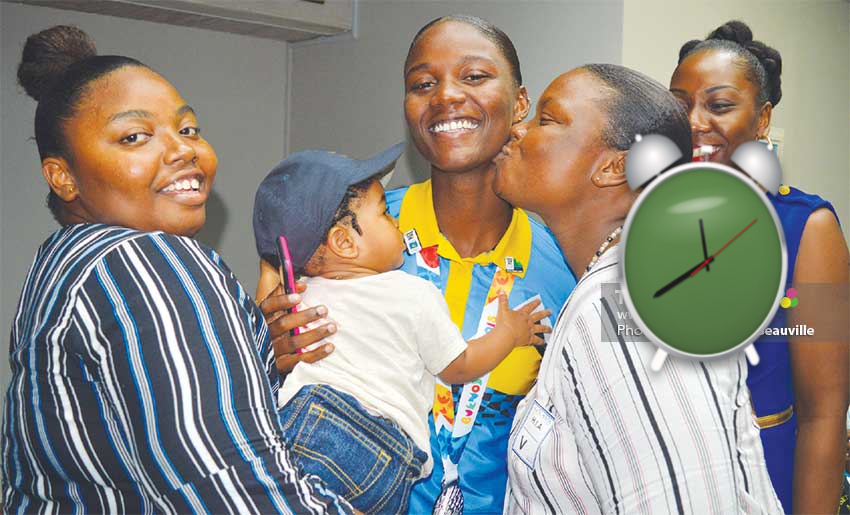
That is 11h40m09s
